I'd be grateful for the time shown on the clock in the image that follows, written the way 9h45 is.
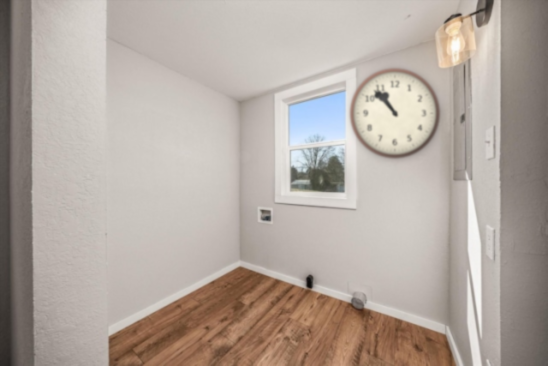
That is 10h53
